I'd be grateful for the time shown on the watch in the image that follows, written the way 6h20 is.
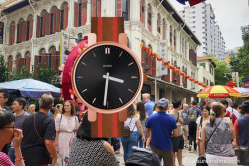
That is 3h31
